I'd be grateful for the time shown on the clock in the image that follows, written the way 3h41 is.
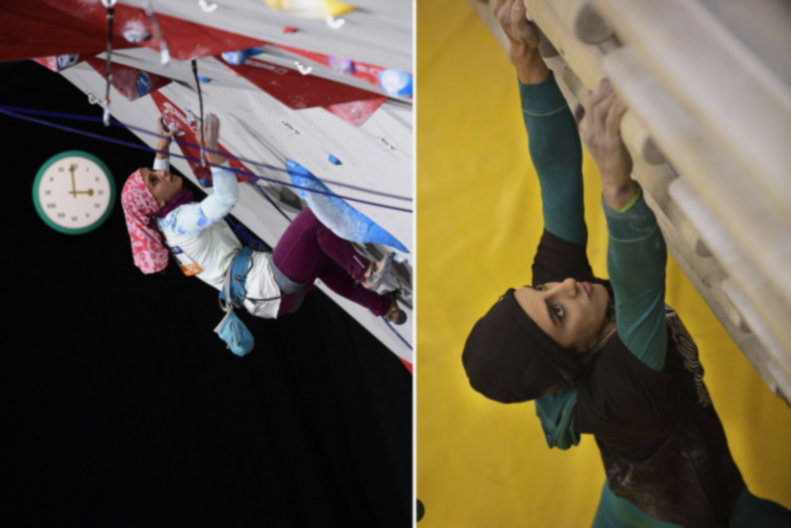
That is 2h59
